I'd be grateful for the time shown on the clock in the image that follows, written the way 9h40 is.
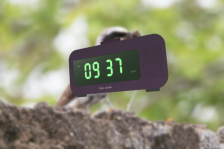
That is 9h37
